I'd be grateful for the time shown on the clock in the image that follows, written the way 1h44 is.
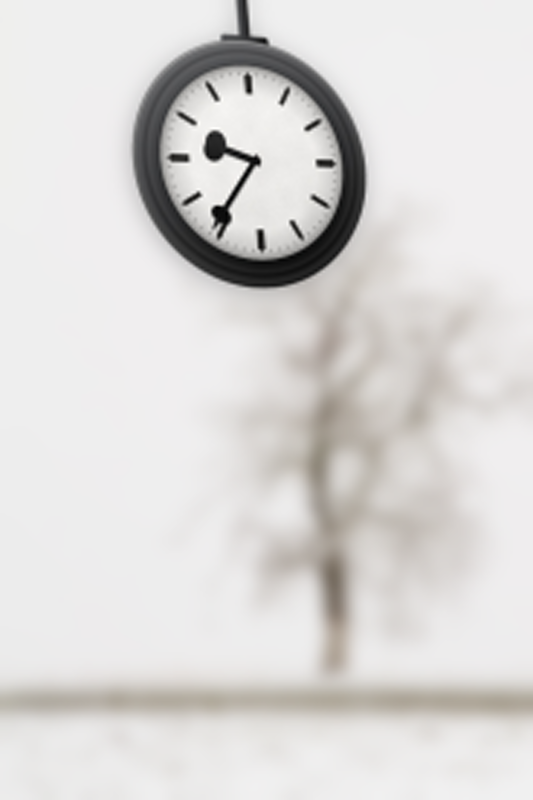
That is 9h36
